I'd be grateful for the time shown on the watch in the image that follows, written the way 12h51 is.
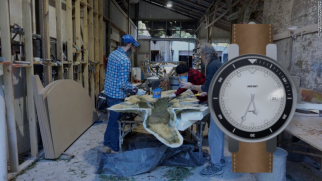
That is 5h34
